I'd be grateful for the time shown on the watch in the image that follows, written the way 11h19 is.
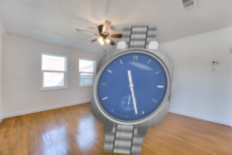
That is 11h27
